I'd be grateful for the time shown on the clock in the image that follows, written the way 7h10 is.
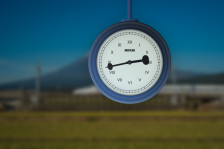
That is 2h43
